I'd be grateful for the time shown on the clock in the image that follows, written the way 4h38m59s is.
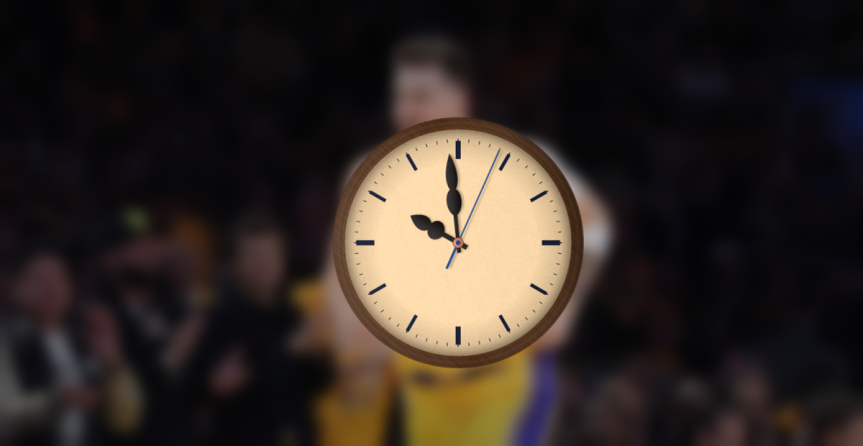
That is 9h59m04s
